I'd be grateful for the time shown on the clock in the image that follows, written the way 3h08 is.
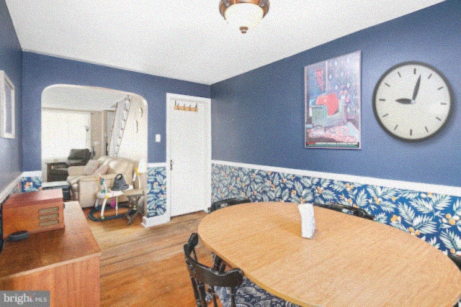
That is 9h02
